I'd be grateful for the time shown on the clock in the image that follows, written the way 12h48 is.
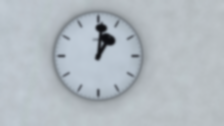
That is 1h01
